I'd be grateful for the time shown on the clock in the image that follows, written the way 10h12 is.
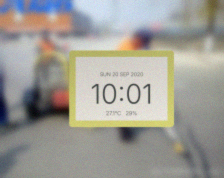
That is 10h01
